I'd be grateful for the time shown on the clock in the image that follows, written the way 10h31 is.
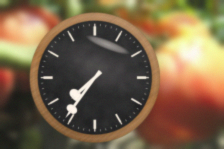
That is 7h36
